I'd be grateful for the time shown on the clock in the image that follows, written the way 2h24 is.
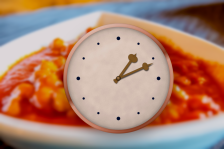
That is 1h11
